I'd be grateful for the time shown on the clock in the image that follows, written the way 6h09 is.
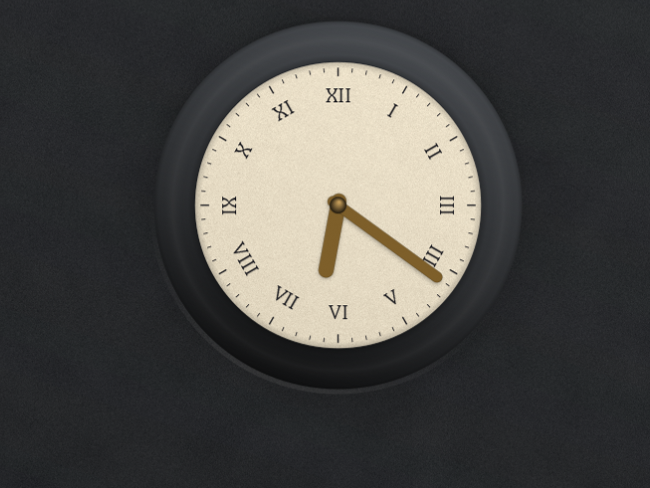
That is 6h21
